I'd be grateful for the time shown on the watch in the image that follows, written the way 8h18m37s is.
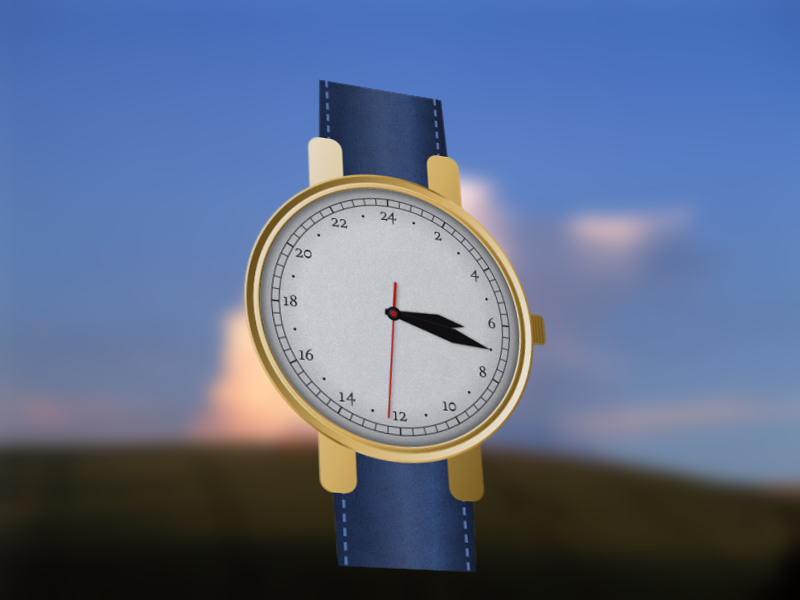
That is 6h17m31s
